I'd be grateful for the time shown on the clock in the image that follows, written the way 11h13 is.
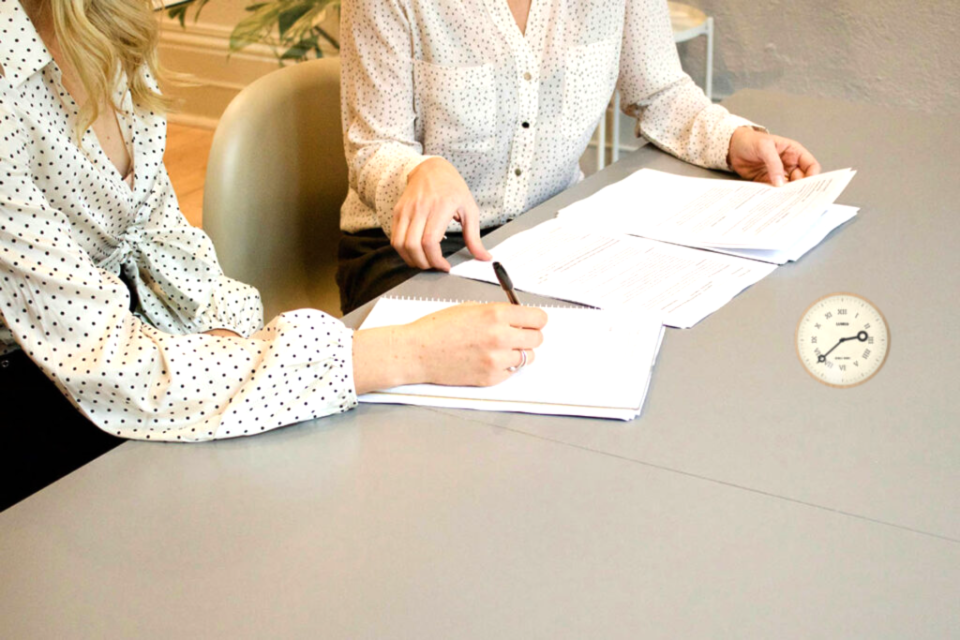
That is 2h38
